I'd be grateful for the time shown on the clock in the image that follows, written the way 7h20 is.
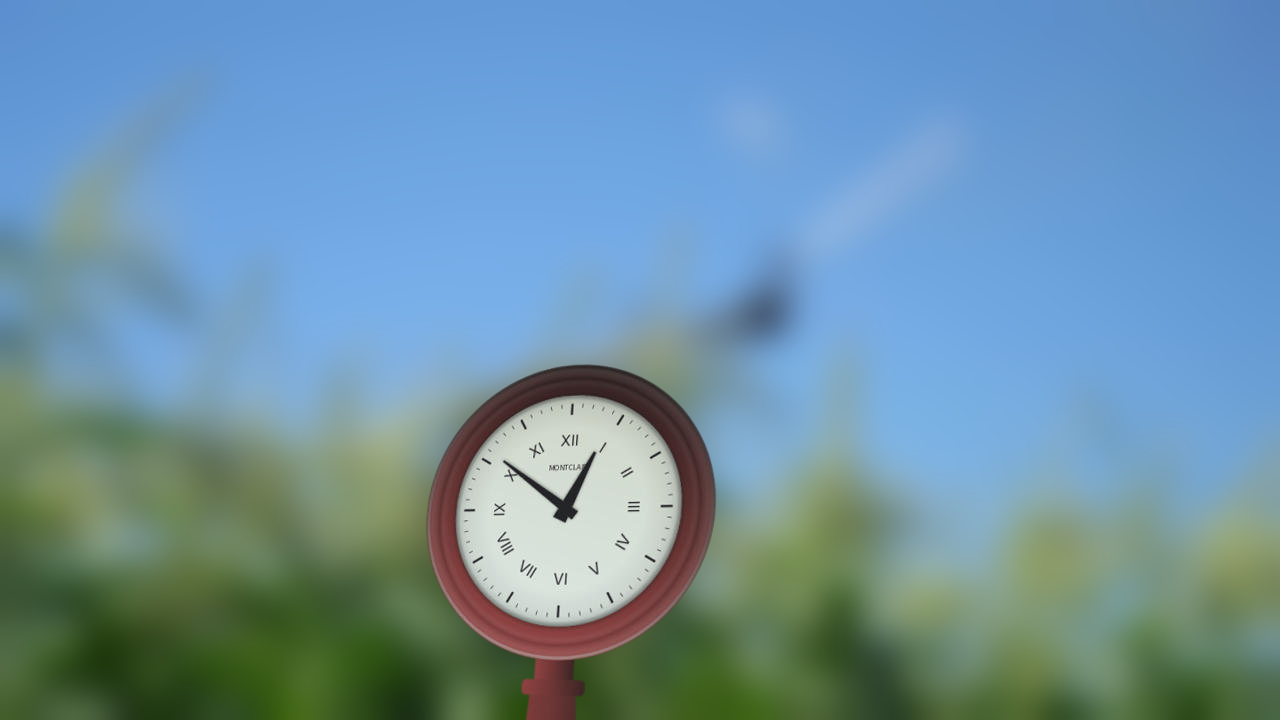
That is 12h51
